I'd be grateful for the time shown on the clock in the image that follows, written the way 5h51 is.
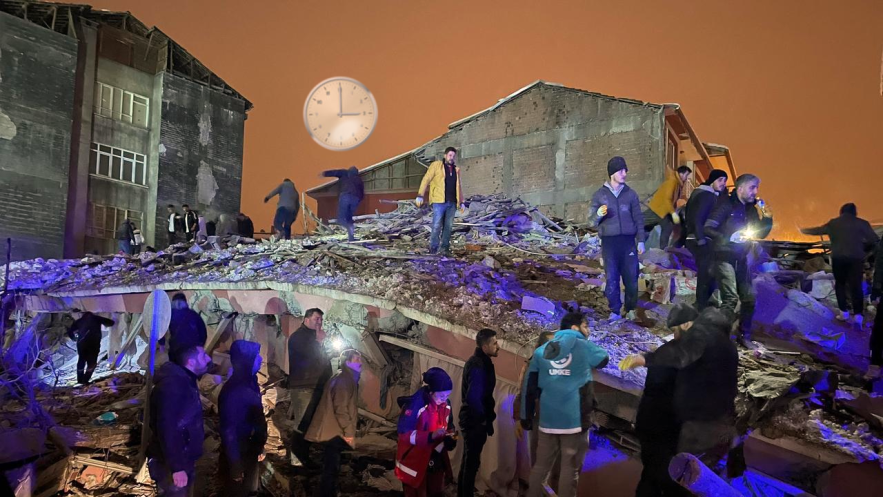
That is 3h00
